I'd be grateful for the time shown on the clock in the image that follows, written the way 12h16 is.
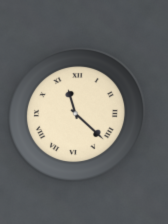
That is 11h22
